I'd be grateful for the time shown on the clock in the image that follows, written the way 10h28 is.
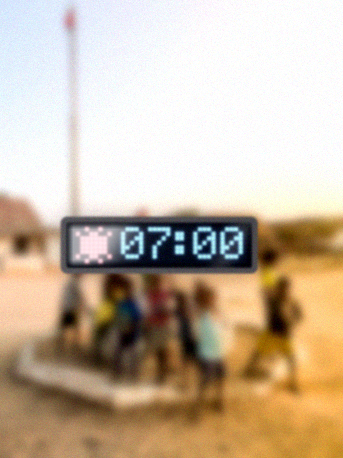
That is 7h00
